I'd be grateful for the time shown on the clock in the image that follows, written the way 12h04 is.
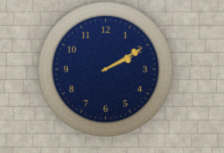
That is 2h10
